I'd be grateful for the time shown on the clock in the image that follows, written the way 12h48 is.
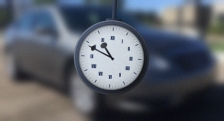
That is 10h49
